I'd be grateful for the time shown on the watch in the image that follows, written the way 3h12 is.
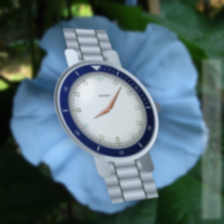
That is 8h07
